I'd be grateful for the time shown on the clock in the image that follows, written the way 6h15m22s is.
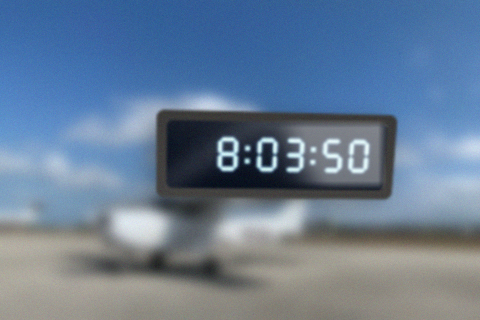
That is 8h03m50s
